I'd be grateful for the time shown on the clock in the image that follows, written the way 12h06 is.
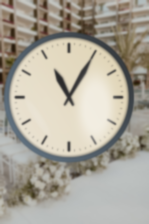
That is 11h05
